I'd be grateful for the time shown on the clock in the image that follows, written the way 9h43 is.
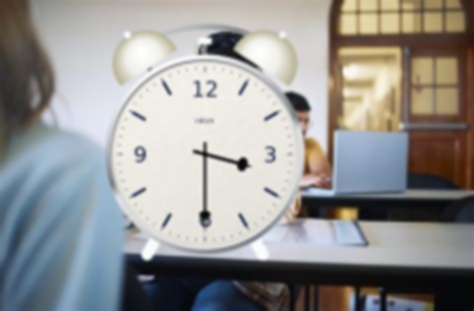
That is 3h30
